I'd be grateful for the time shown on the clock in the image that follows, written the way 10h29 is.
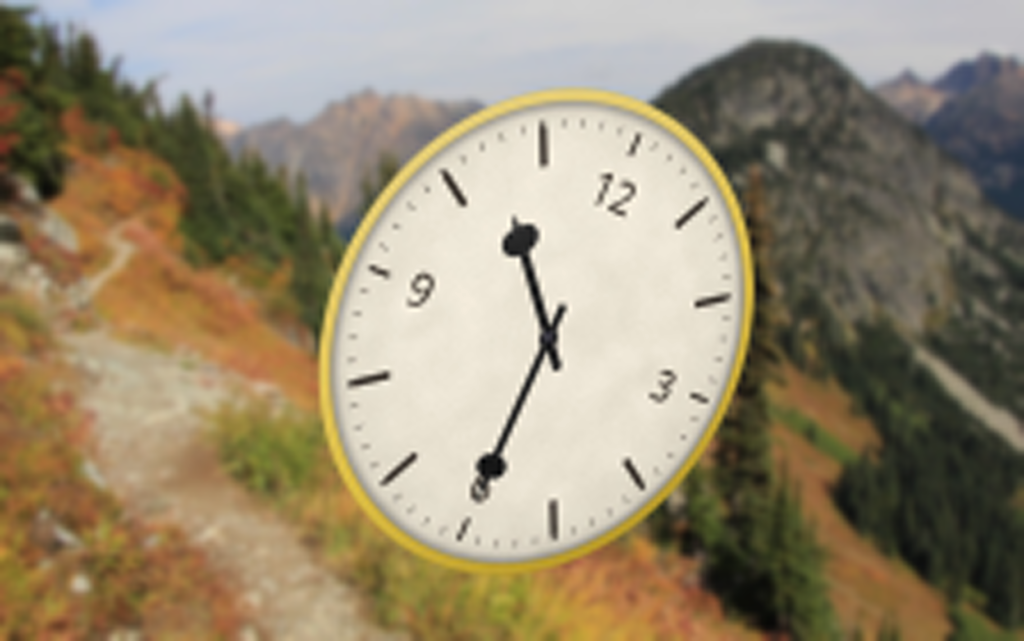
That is 10h30
